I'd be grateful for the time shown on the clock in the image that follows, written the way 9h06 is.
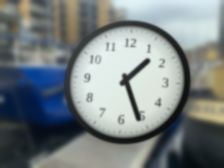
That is 1h26
